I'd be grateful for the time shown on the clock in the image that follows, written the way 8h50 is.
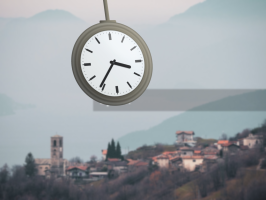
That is 3h36
